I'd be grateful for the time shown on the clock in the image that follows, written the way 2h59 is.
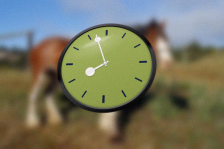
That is 7h57
